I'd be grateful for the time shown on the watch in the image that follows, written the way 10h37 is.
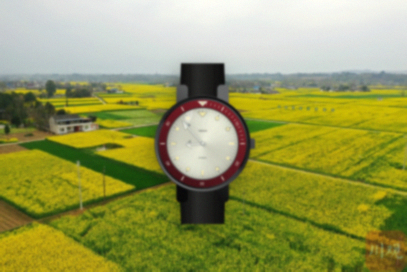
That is 8h53
